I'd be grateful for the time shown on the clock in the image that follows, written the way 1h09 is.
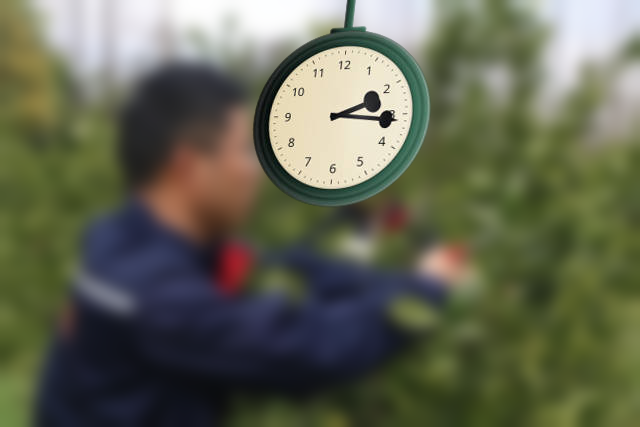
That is 2h16
